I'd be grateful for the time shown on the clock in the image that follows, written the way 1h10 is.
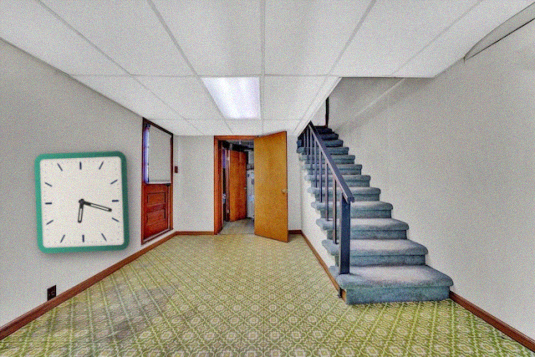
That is 6h18
